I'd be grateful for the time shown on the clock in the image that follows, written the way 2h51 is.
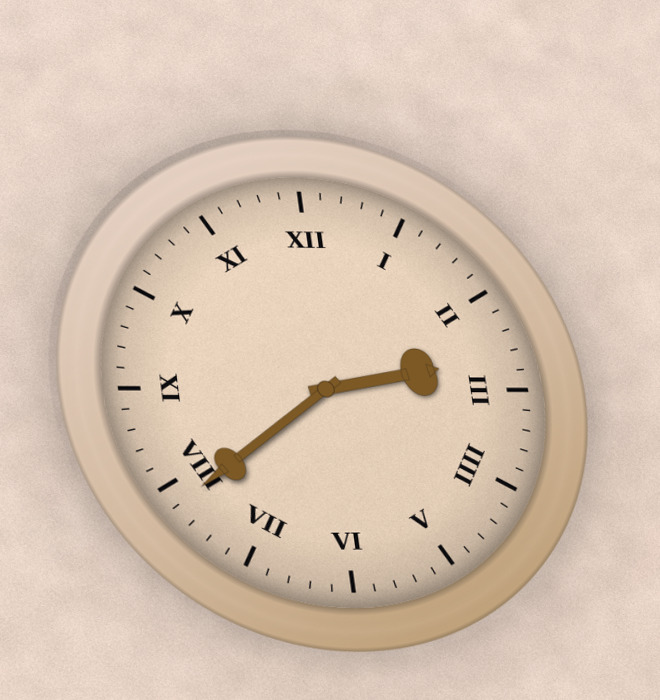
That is 2h39
